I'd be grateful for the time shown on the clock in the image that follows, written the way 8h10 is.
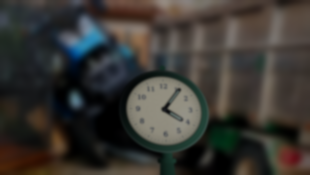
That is 4h06
